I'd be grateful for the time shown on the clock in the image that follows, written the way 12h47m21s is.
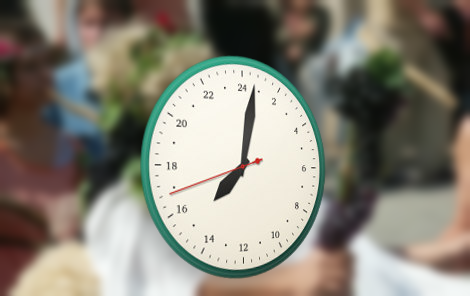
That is 15h01m42s
